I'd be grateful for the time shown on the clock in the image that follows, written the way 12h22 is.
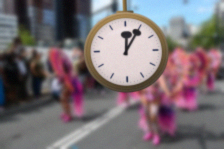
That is 12h05
